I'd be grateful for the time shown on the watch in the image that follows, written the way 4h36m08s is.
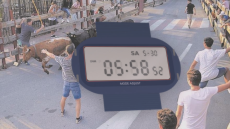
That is 5h58m52s
